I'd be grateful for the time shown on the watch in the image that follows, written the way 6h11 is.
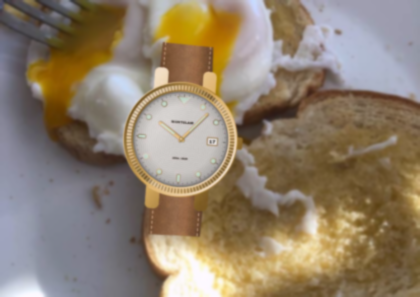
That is 10h07
